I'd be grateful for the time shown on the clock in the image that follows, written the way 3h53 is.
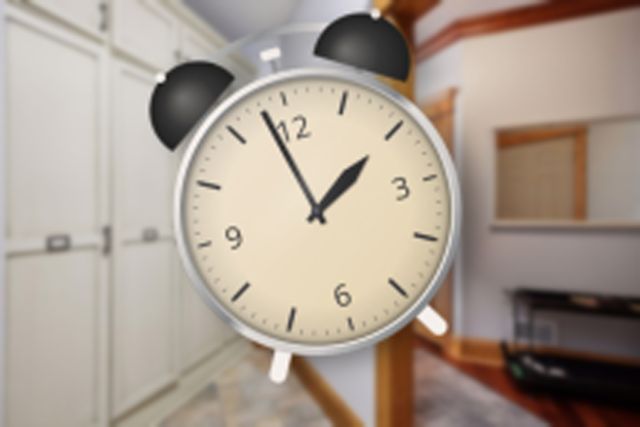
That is 1h58
